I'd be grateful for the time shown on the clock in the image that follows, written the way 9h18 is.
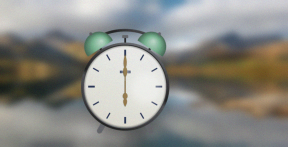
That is 6h00
